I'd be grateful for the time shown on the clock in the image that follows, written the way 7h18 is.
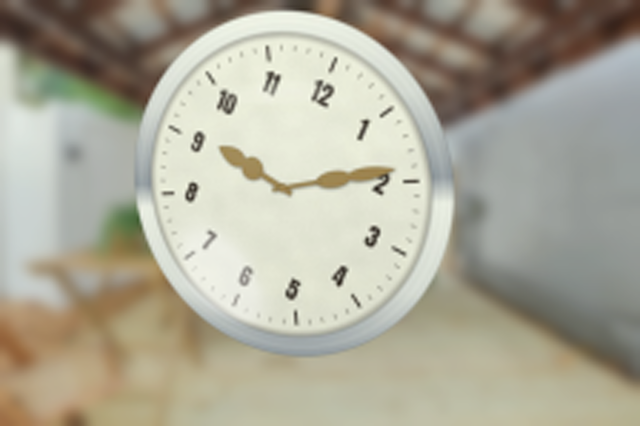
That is 9h09
